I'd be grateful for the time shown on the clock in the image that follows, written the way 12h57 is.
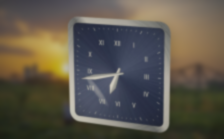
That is 6h43
